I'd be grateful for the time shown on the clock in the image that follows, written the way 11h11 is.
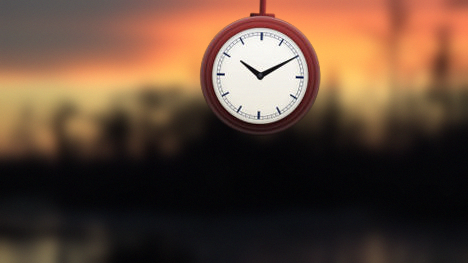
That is 10h10
